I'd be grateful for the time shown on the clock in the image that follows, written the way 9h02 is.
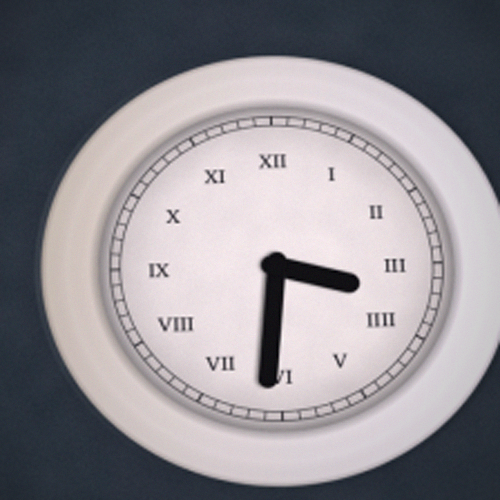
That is 3h31
